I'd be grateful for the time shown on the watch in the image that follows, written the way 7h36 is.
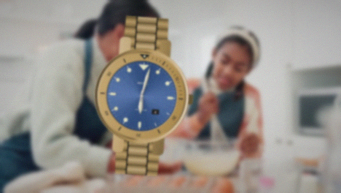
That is 6h02
